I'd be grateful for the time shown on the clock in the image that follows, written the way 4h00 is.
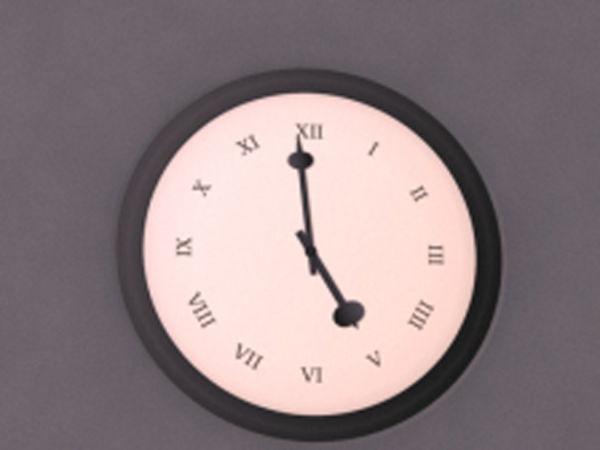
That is 4h59
